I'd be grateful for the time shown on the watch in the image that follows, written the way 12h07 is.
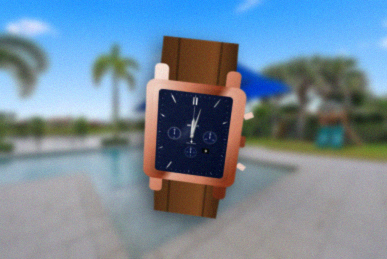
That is 12h02
